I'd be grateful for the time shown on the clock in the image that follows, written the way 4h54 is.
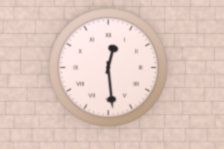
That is 12h29
